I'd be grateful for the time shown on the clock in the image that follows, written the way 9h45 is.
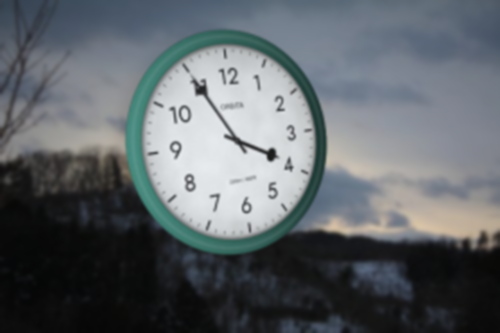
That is 3h55
